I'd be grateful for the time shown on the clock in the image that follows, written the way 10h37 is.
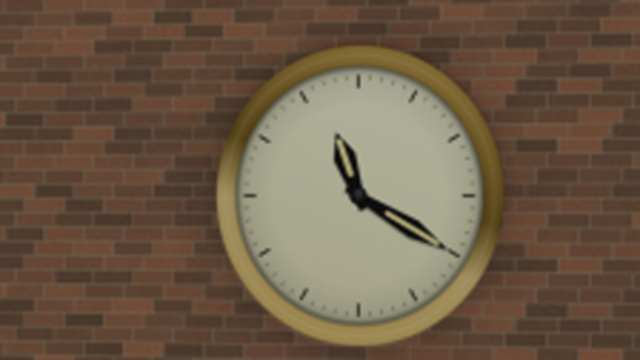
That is 11h20
